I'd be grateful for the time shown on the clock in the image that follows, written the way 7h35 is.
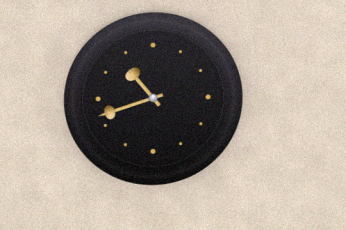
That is 10h42
